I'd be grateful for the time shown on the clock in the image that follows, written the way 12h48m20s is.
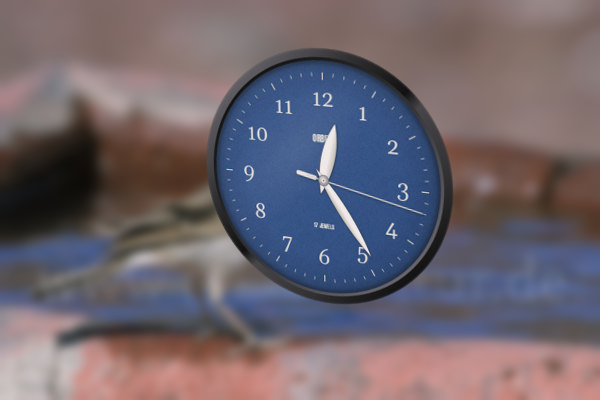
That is 12h24m17s
